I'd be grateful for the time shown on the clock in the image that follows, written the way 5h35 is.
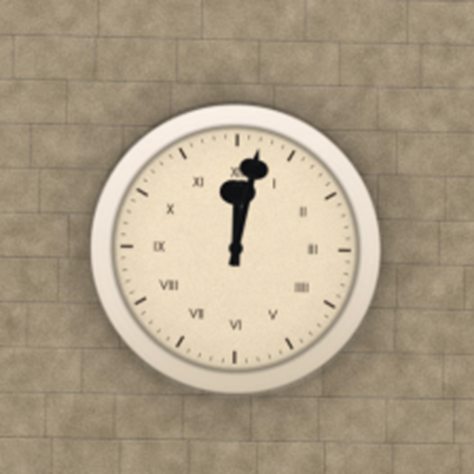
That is 12h02
